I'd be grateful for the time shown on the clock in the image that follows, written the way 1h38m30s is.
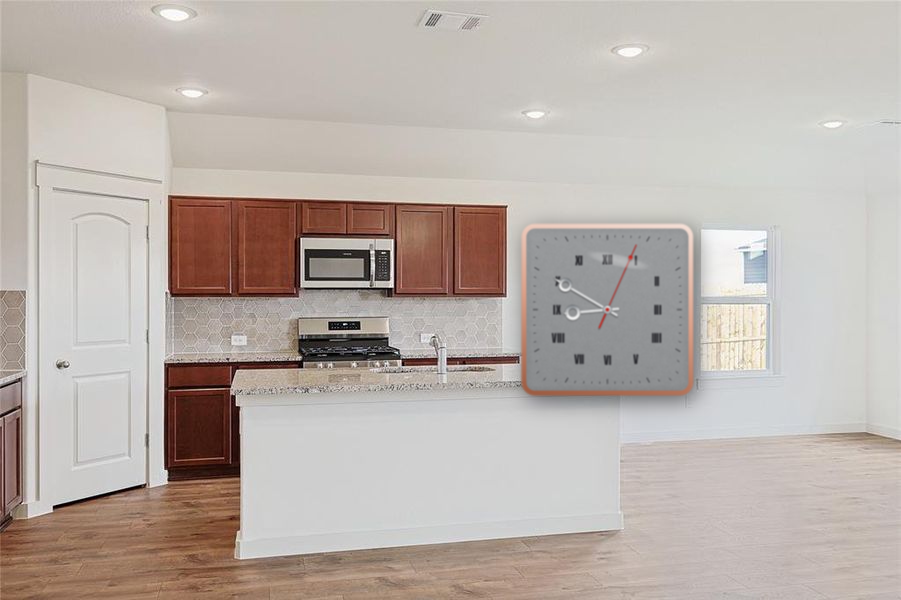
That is 8h50m04s
